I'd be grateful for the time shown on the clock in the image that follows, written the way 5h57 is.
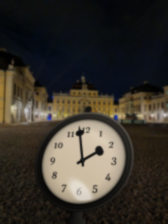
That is 1h58
